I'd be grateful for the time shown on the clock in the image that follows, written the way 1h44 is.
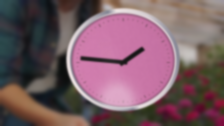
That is 1h46
